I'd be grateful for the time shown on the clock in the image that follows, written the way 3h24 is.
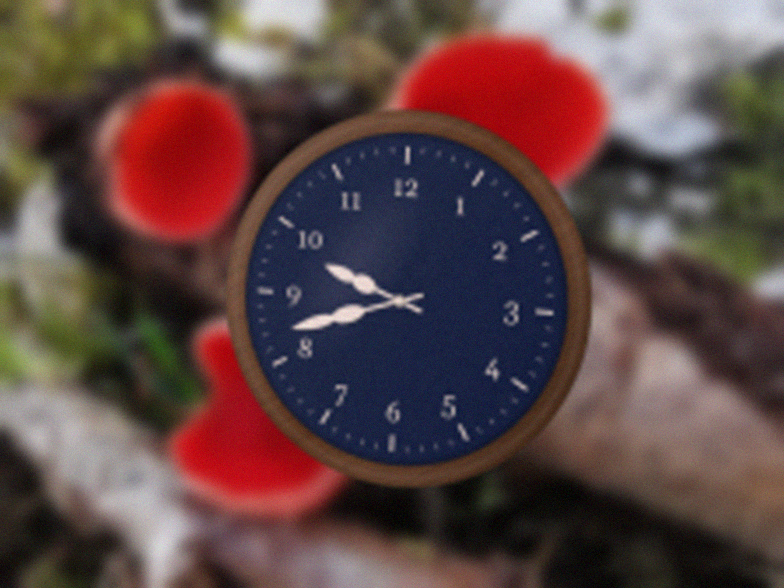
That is 9h42
